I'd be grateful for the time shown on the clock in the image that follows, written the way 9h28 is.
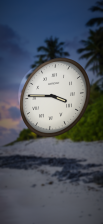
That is 3h46
